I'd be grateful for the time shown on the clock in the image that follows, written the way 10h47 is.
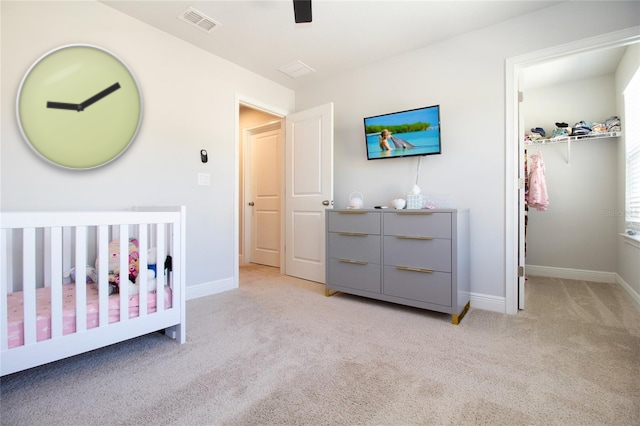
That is 9h10
